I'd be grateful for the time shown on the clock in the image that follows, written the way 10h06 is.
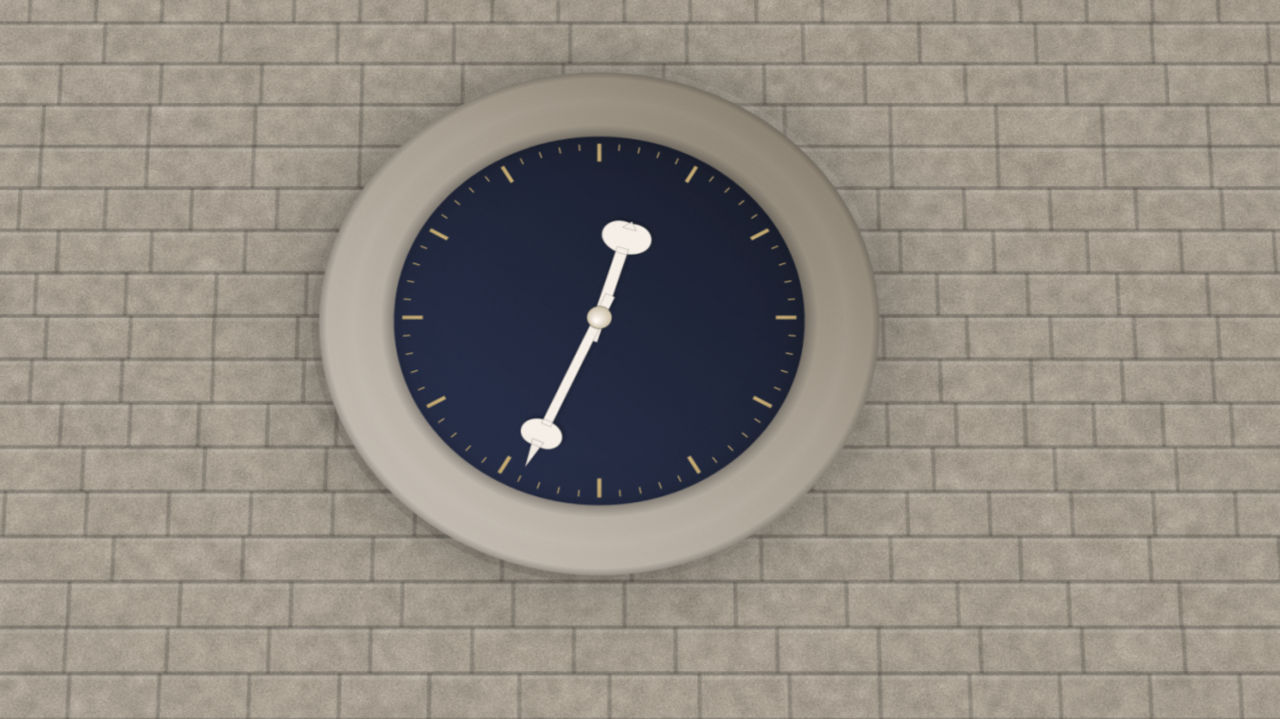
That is 12h34
